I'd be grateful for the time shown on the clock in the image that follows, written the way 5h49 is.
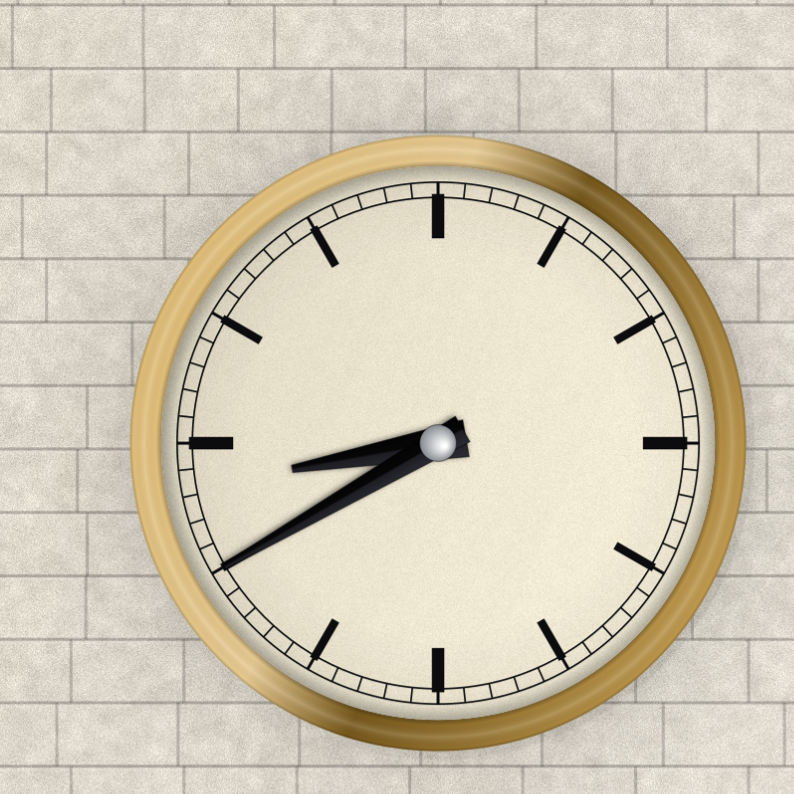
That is 8h40
